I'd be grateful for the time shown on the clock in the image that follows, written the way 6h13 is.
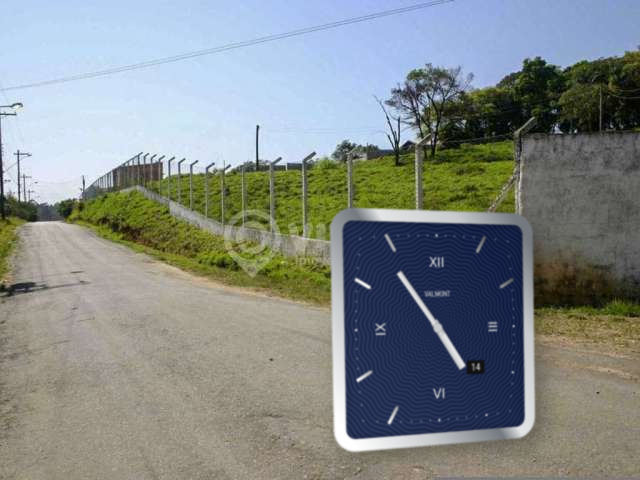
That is 4h54
